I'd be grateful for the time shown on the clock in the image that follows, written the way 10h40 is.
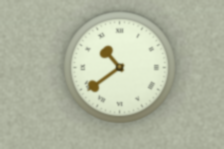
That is 10h39
